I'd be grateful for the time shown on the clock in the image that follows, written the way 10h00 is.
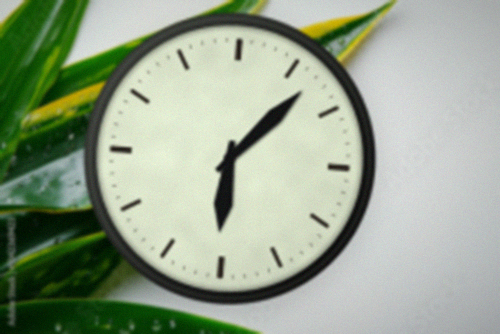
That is 6h07
